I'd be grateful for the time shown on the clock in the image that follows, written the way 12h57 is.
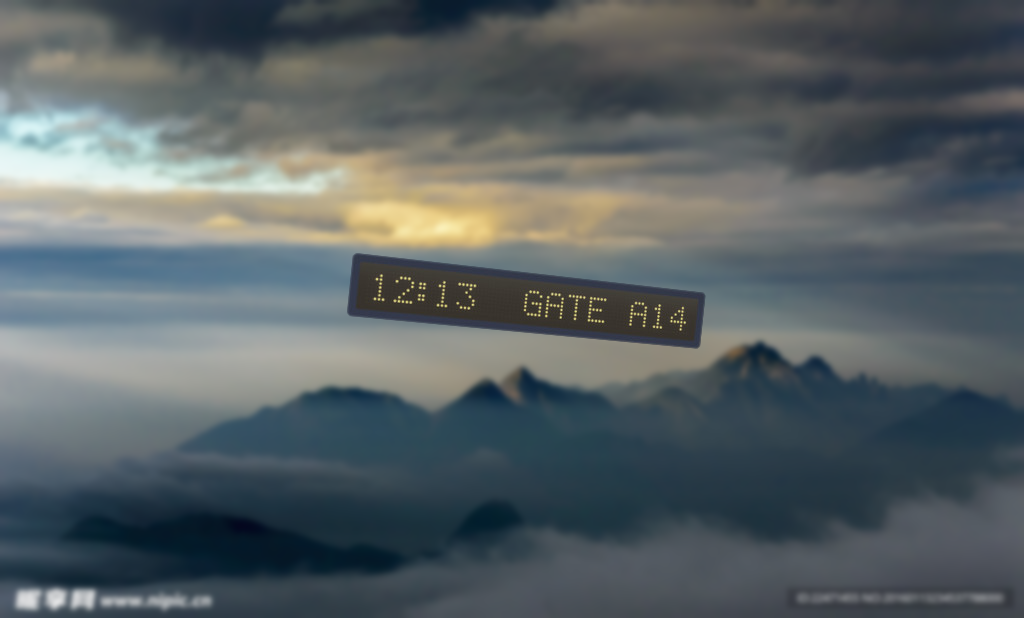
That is 12h13
